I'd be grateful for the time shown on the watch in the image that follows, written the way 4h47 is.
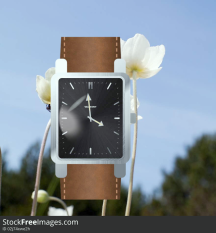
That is 3h59
